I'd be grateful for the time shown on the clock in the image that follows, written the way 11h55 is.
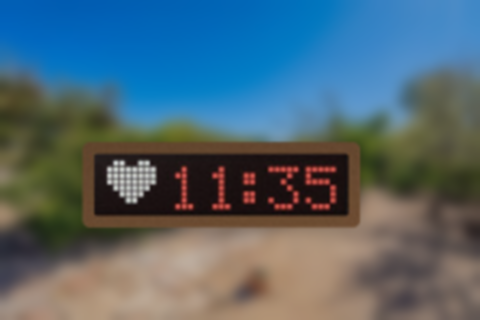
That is 11h35
